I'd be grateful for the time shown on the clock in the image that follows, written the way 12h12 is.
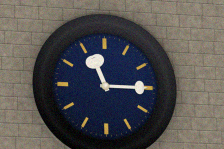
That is 11h15
